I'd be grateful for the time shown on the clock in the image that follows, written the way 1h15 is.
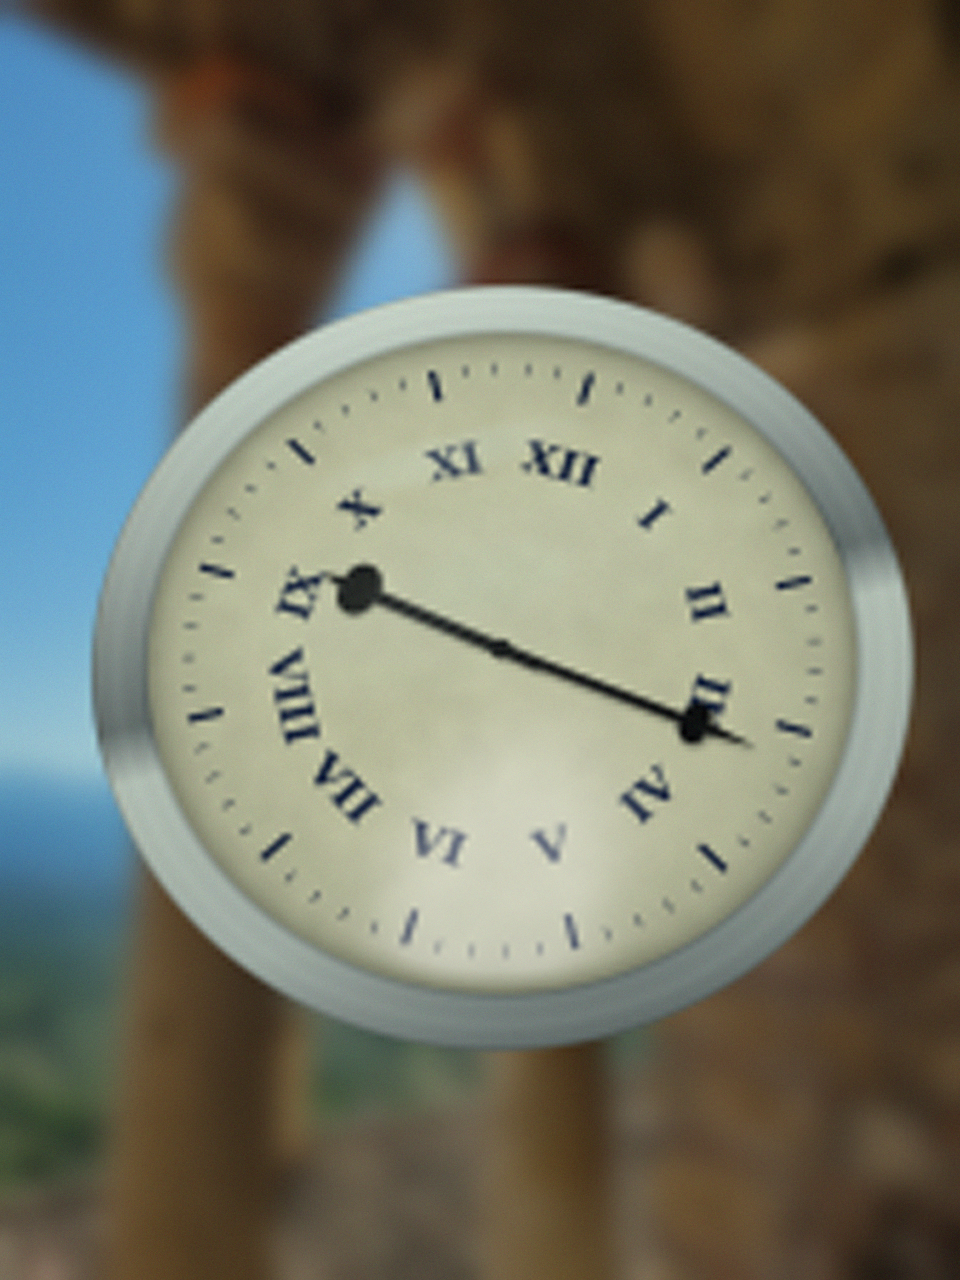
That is 9h16
